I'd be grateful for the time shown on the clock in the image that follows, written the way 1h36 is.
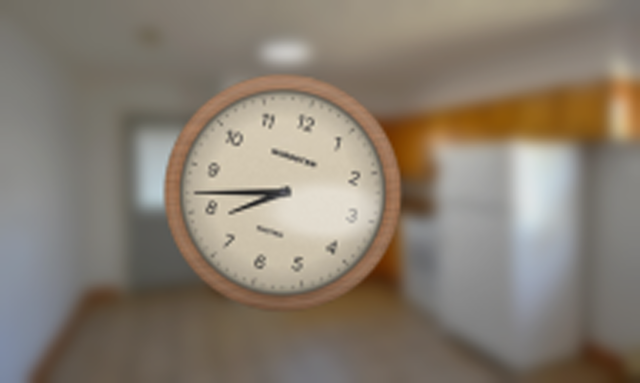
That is 7h42
